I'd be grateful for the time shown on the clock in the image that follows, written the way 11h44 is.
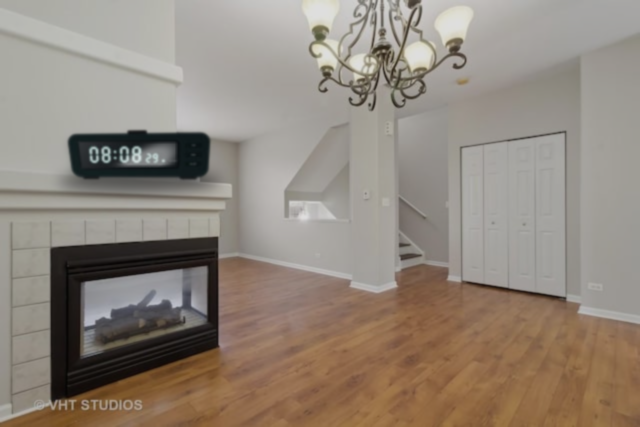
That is 8h08
